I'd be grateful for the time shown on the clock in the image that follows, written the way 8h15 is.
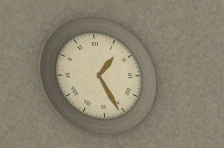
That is 1h26
